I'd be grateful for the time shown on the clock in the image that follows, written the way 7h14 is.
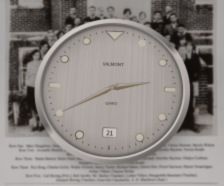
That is 2h40
